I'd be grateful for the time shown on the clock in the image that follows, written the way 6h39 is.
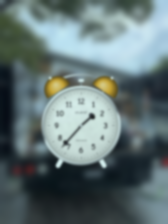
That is 1h37
